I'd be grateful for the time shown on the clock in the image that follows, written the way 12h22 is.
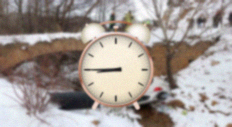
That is 8h45
